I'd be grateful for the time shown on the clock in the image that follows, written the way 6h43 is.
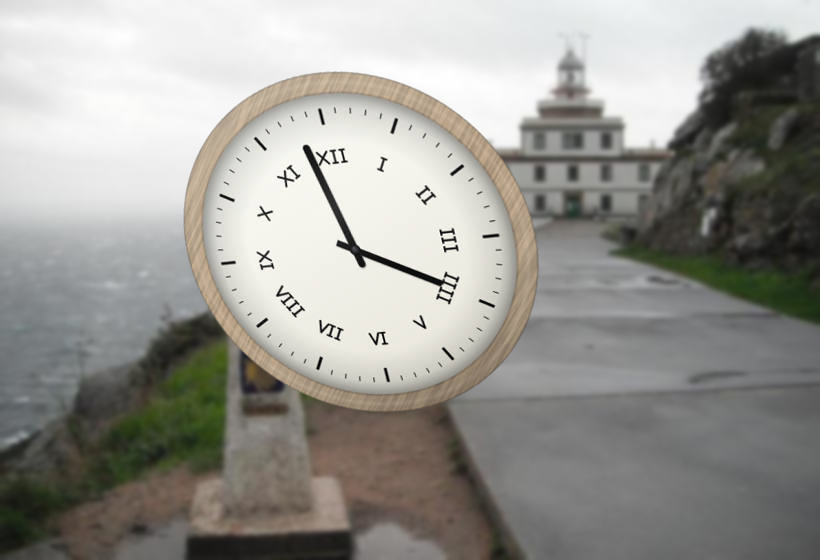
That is 3h58
